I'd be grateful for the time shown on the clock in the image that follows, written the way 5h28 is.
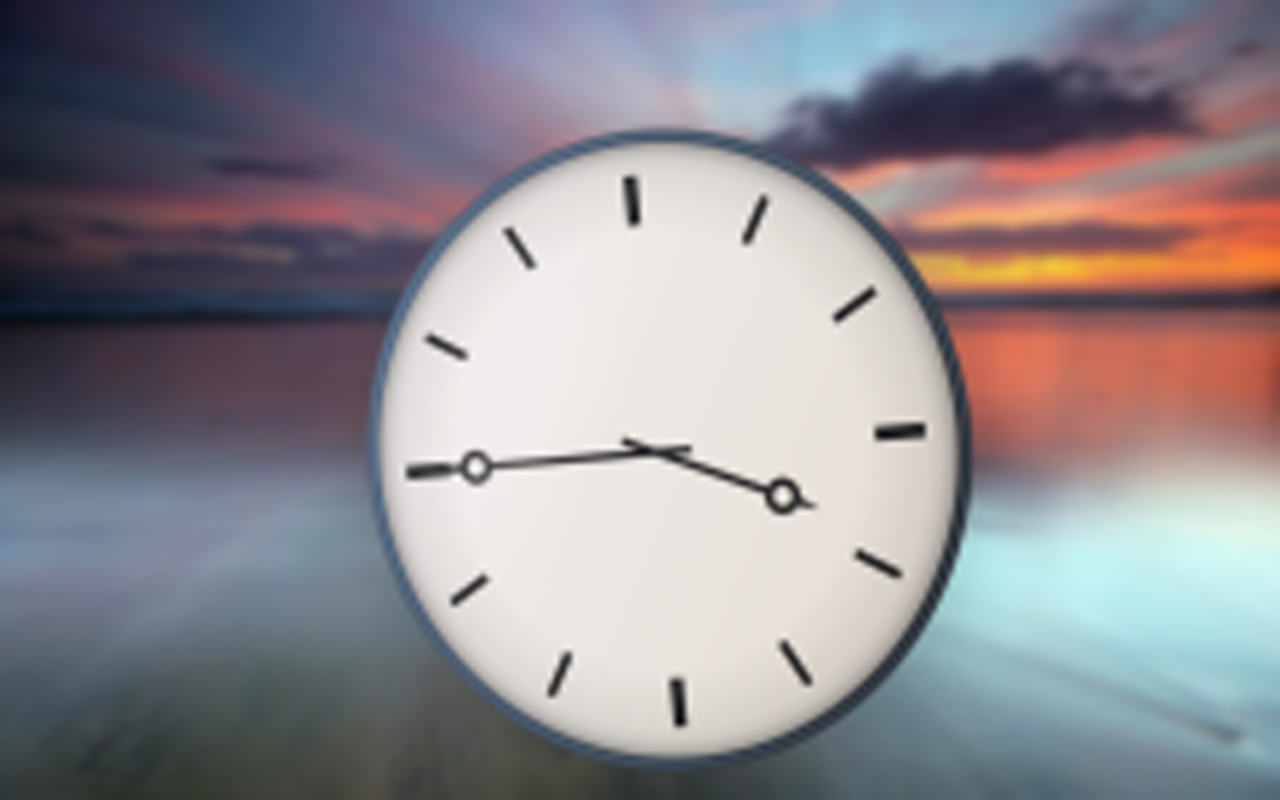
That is 3h45
